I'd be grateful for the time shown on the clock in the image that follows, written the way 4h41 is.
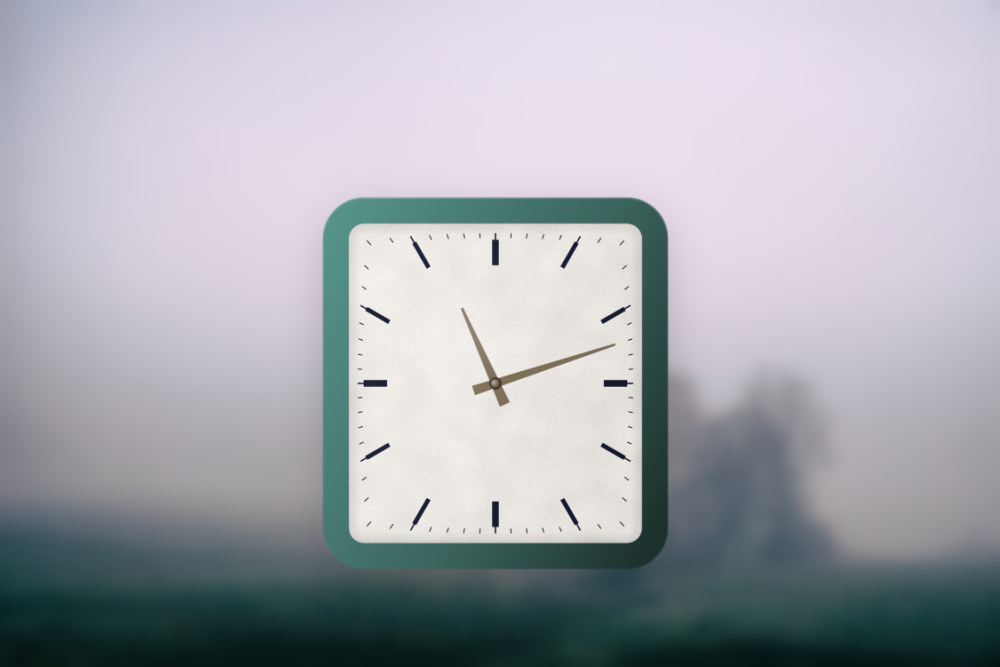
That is 11h12
